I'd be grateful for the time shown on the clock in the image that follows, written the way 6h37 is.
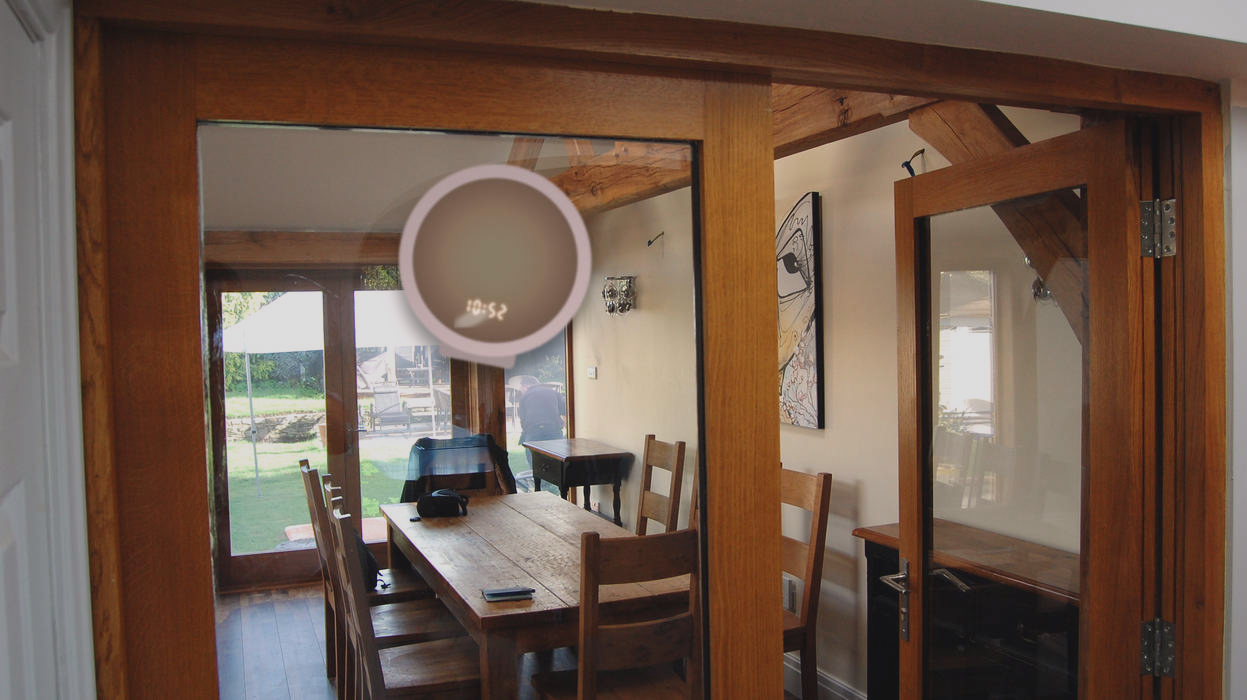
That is 10h52
